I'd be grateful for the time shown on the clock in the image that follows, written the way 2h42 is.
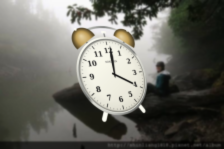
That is 4h01
